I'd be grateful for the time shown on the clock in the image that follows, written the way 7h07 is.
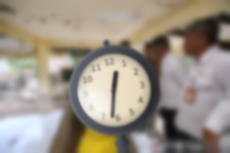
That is 12h32
